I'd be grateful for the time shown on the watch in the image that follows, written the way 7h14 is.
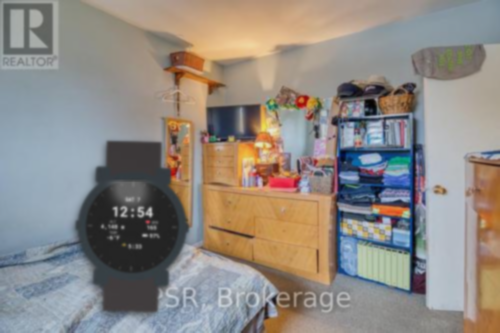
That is 12h54
